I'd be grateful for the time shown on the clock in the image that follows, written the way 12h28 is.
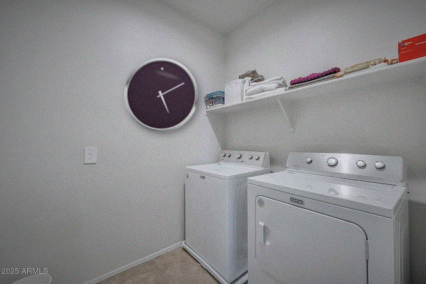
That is 5h10
